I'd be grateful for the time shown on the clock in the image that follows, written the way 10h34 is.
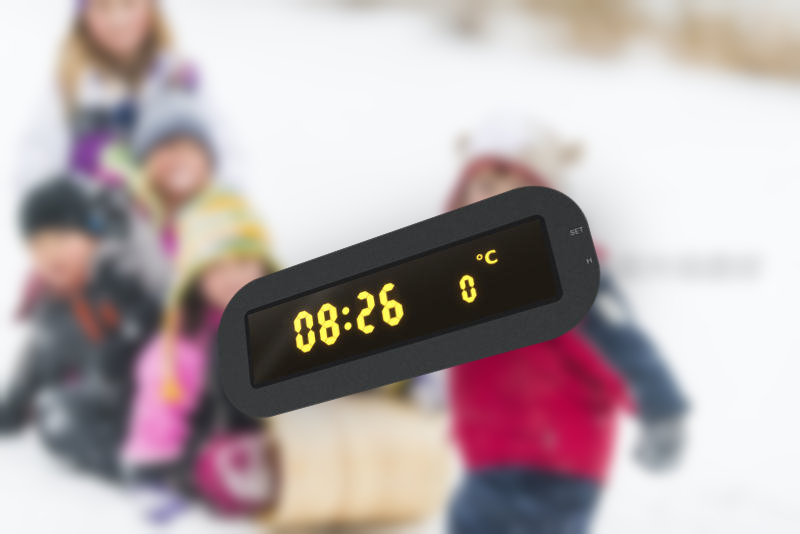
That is 8h26
